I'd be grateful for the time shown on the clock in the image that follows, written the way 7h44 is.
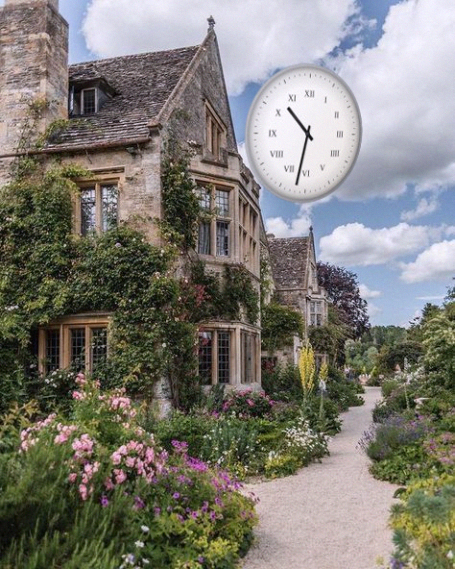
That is 10h32
